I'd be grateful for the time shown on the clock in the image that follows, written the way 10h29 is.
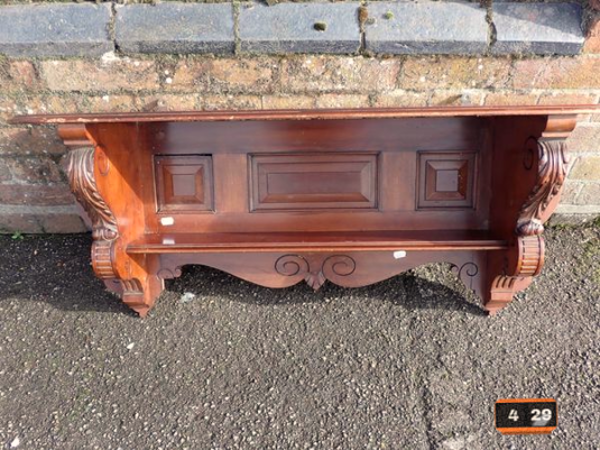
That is 4h29
